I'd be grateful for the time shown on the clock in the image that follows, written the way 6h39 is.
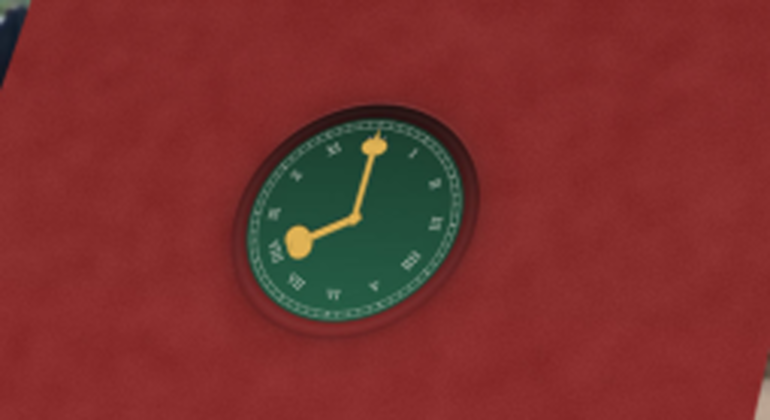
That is 8h00
